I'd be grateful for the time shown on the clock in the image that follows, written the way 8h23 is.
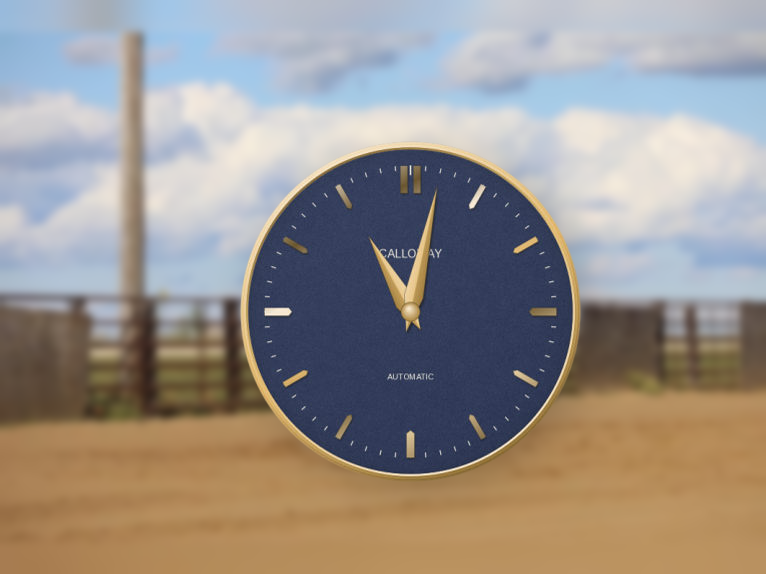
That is 11h02
